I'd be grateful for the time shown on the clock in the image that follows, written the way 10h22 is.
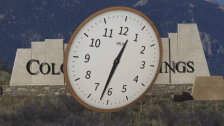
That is 12h32
